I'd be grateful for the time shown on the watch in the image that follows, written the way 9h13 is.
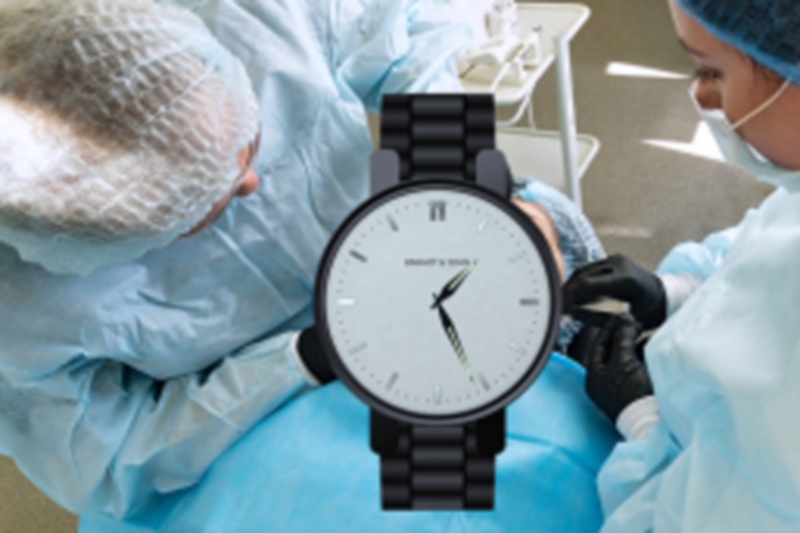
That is 1h26
